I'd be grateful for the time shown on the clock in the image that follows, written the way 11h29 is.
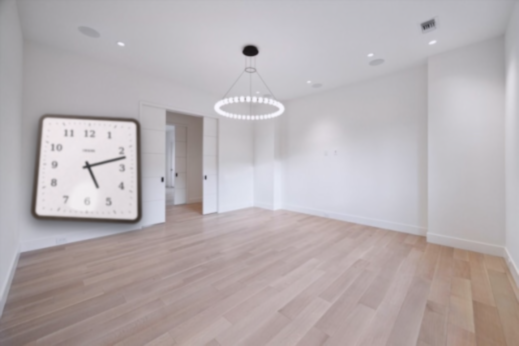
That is 5h12
